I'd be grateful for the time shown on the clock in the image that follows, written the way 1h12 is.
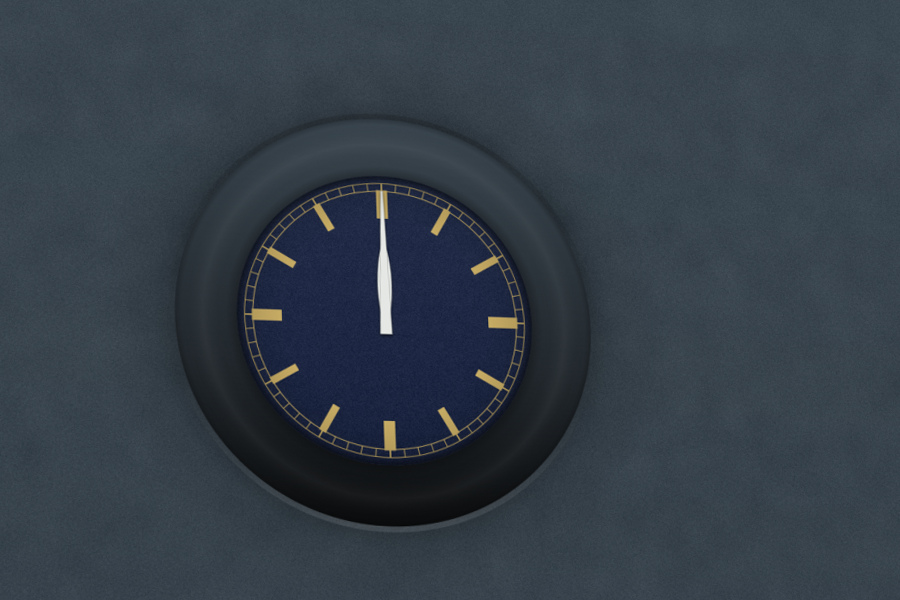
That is 12h00
